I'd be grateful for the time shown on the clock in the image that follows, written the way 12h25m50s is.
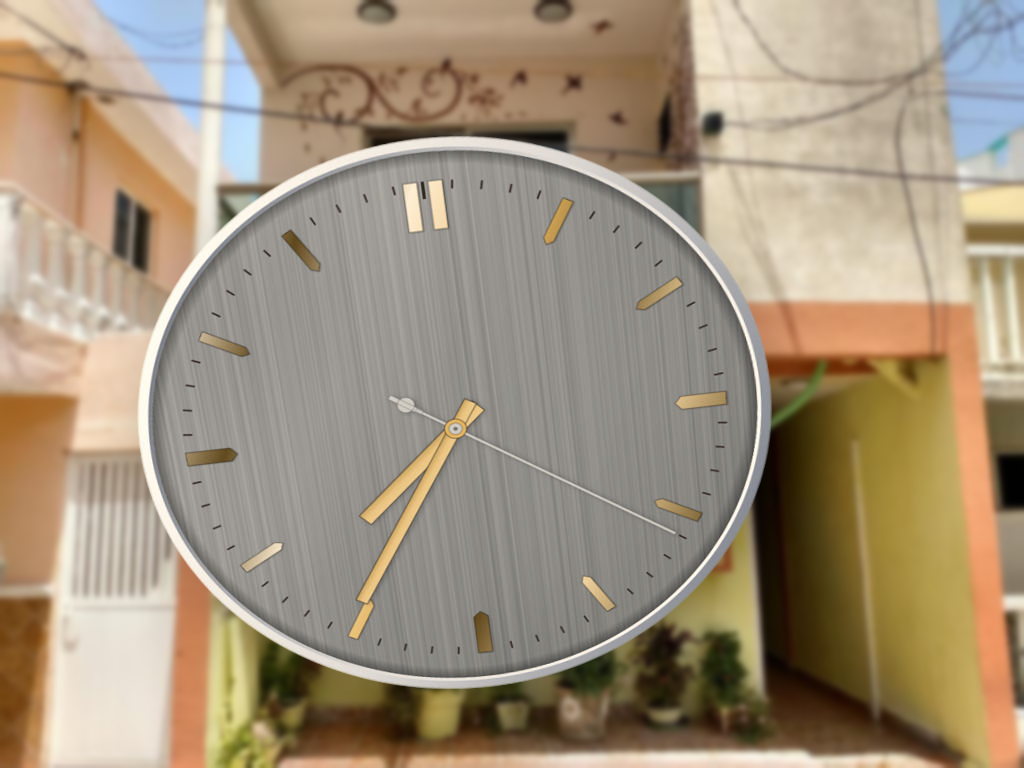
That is 7h35m21s
